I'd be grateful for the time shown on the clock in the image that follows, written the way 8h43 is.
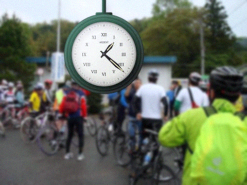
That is 1h22
